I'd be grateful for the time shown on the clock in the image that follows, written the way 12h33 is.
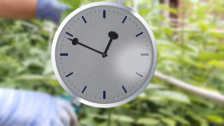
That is 12h49
